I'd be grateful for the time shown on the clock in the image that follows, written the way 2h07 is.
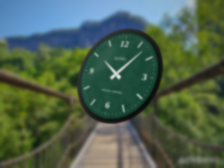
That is 10h07
